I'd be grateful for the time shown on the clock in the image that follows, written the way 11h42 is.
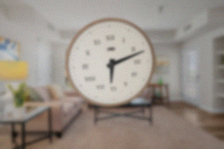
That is 6h12
